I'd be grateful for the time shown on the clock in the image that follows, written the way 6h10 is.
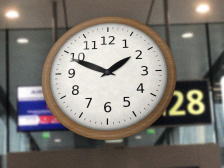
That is 1h49
